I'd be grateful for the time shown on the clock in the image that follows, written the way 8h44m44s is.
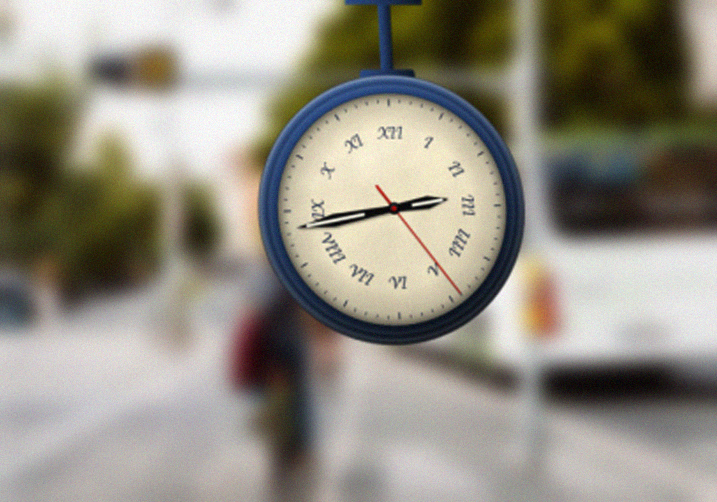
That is 2h43m24s
